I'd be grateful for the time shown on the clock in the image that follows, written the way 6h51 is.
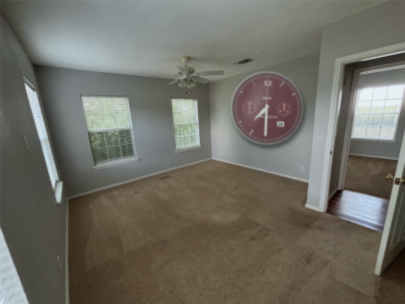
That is 7h30
